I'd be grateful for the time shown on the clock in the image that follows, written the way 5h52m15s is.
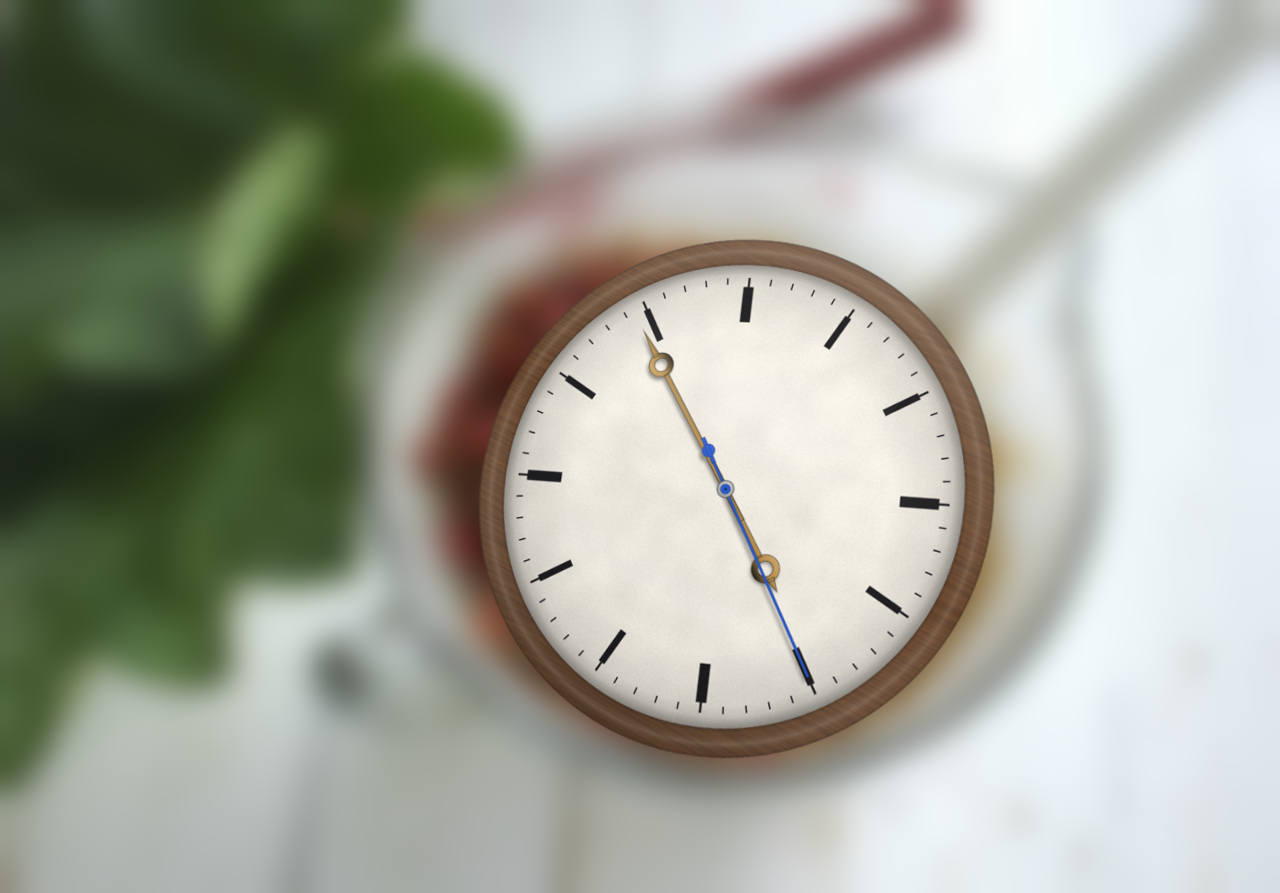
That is 4h54m25s
